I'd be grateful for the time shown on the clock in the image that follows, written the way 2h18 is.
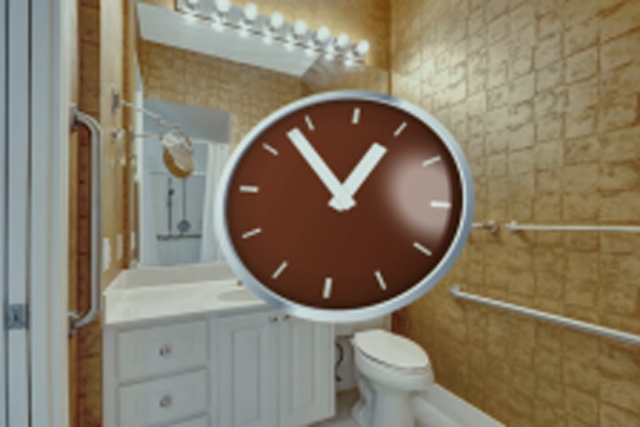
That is 12h53
